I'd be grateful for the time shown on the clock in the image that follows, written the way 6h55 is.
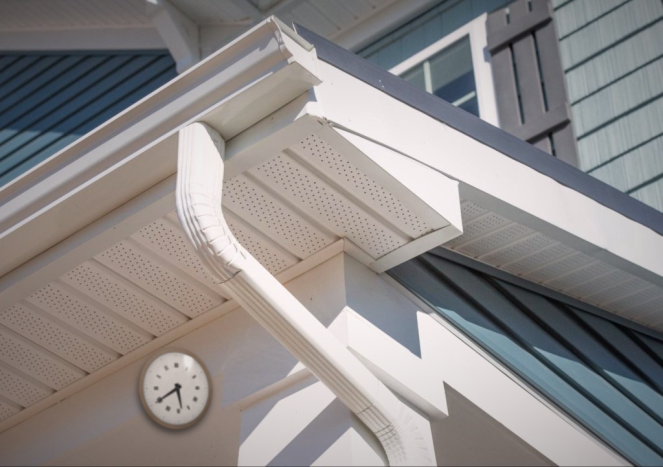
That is 5h40
